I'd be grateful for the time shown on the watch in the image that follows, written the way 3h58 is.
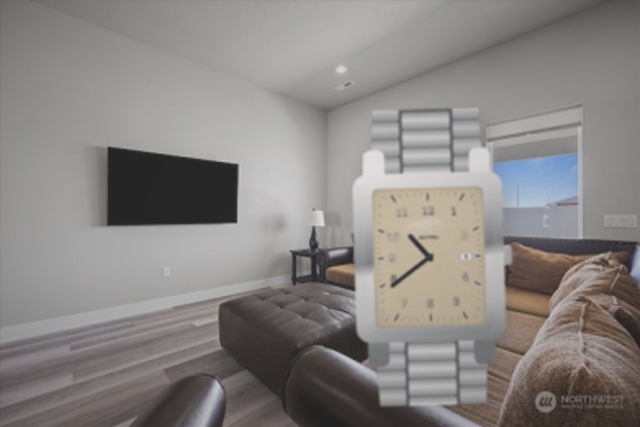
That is 10h39
